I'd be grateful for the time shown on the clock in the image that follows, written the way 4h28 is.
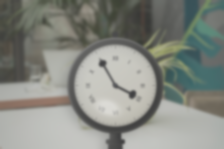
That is 3h55
